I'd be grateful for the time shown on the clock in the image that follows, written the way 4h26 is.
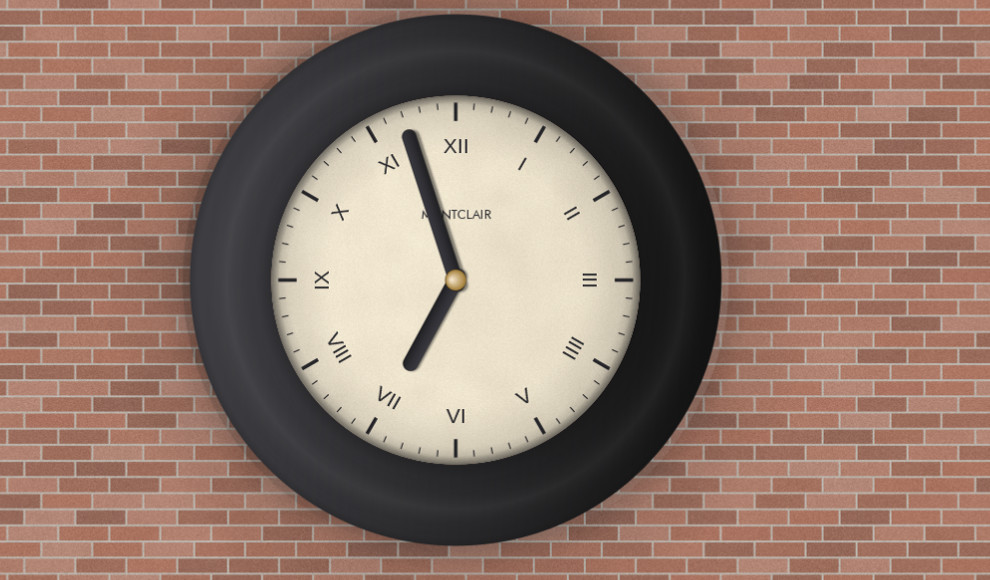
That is 6h57
